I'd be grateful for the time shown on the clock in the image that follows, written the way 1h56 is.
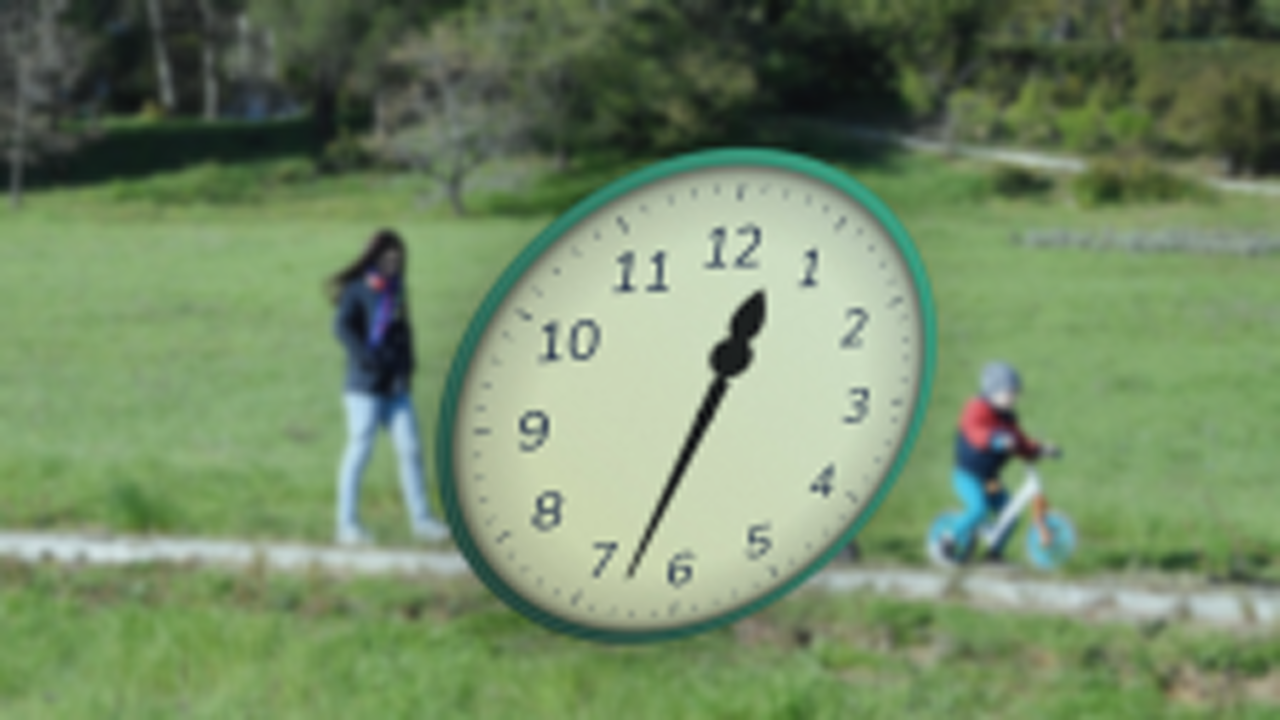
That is 12h33
